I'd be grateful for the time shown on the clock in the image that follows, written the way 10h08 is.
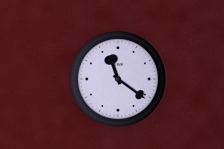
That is 11h21
